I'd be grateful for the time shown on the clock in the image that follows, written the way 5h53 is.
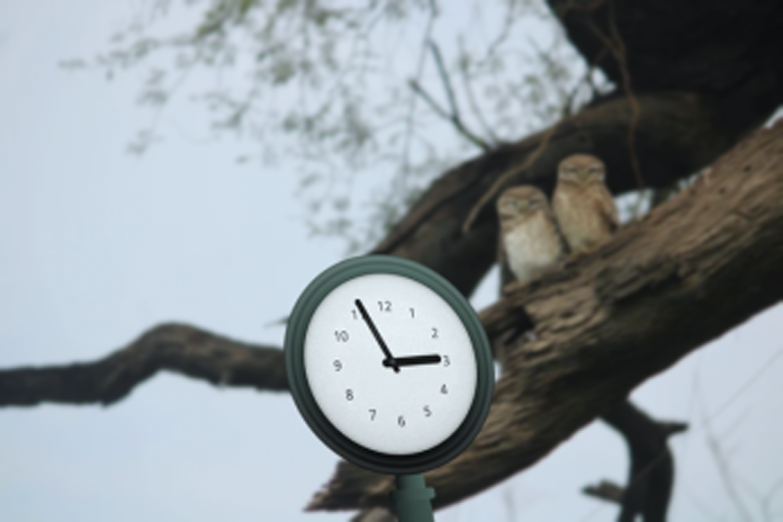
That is 2h56
